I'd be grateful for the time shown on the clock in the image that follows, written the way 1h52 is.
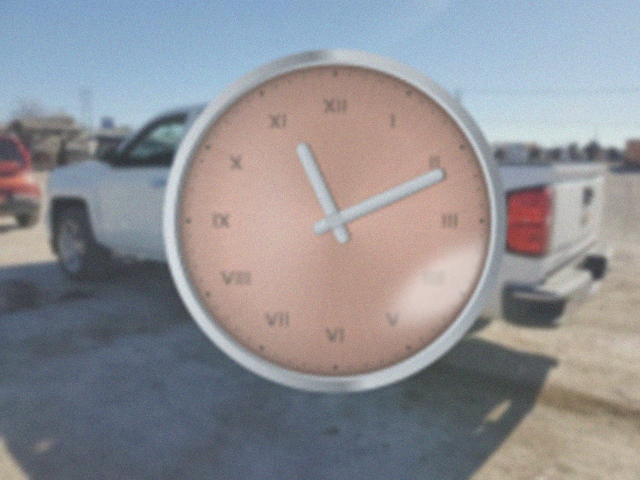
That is 11h11
